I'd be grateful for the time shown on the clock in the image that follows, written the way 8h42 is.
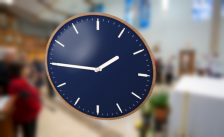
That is 1h45
